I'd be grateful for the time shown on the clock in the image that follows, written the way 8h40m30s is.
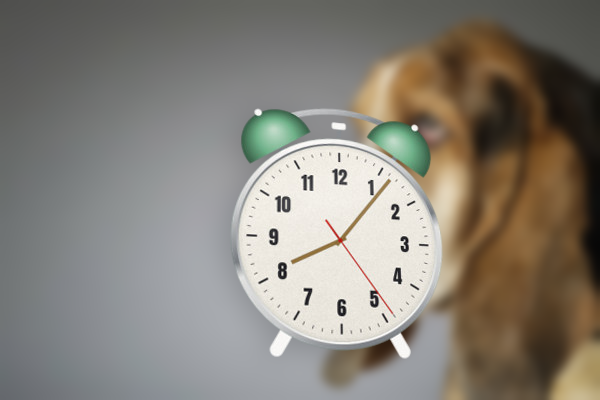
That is 8h06m24s
